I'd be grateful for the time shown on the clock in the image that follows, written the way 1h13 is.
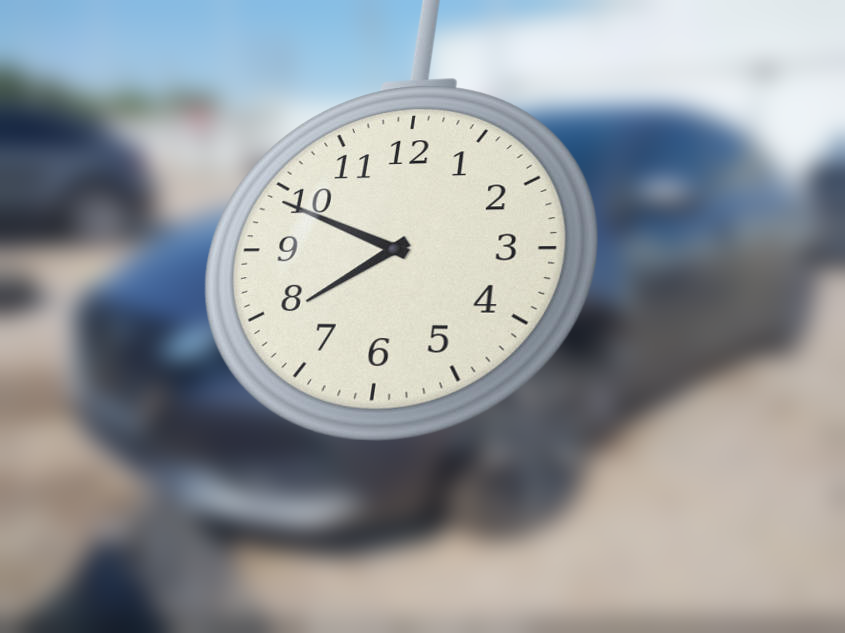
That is 7h49
